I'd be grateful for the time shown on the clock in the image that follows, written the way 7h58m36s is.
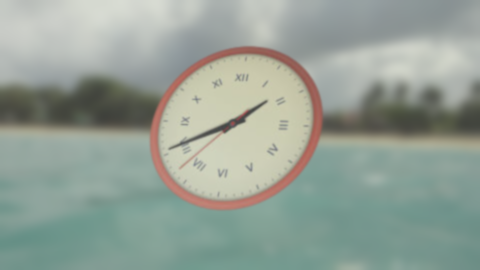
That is 1h40m37s
